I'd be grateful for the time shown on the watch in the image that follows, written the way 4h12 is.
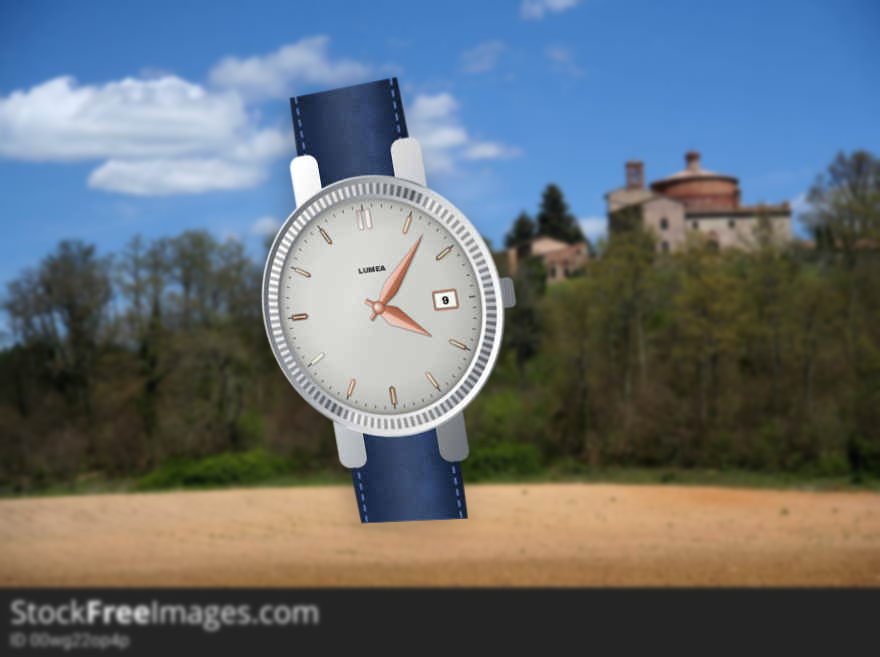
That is 4h07
